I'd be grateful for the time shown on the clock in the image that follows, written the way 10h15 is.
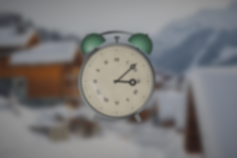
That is 3h08
